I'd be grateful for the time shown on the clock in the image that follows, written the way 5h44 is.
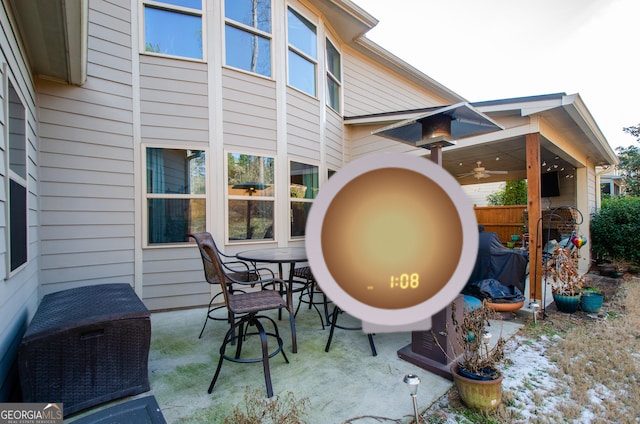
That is 1h08
